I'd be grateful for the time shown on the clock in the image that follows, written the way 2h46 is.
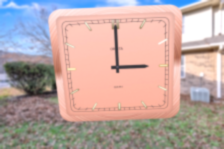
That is 3h00
